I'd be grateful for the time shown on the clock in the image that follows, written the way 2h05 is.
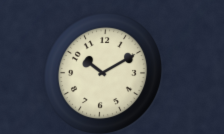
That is 10h10
